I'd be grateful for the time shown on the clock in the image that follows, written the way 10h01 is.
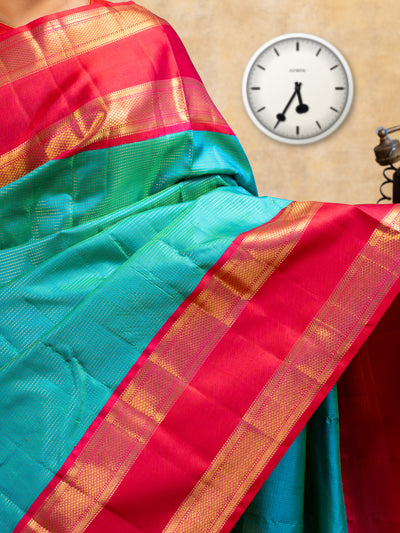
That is 5h35
